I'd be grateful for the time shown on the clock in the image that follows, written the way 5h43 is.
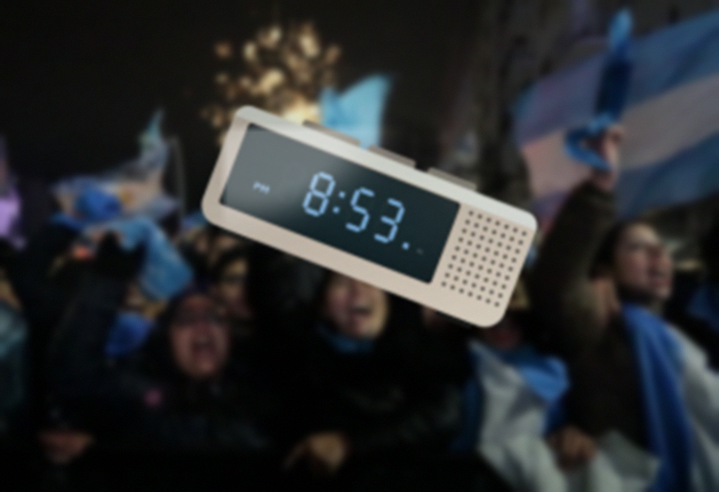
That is 8h53
